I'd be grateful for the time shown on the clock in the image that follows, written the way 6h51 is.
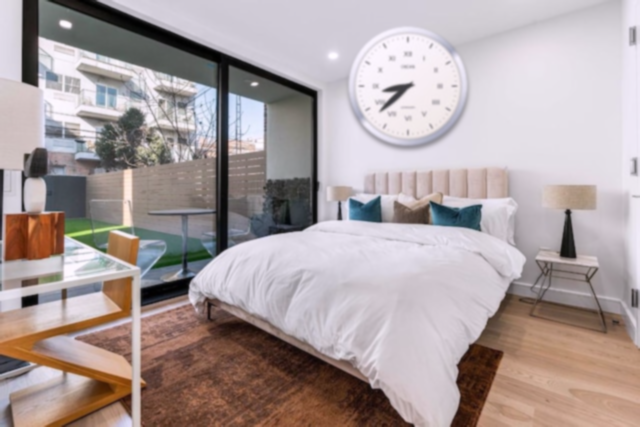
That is 8h38
